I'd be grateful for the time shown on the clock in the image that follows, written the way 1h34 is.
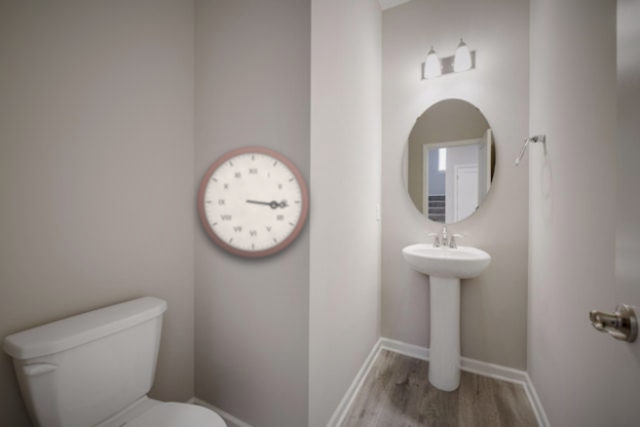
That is 3h16
